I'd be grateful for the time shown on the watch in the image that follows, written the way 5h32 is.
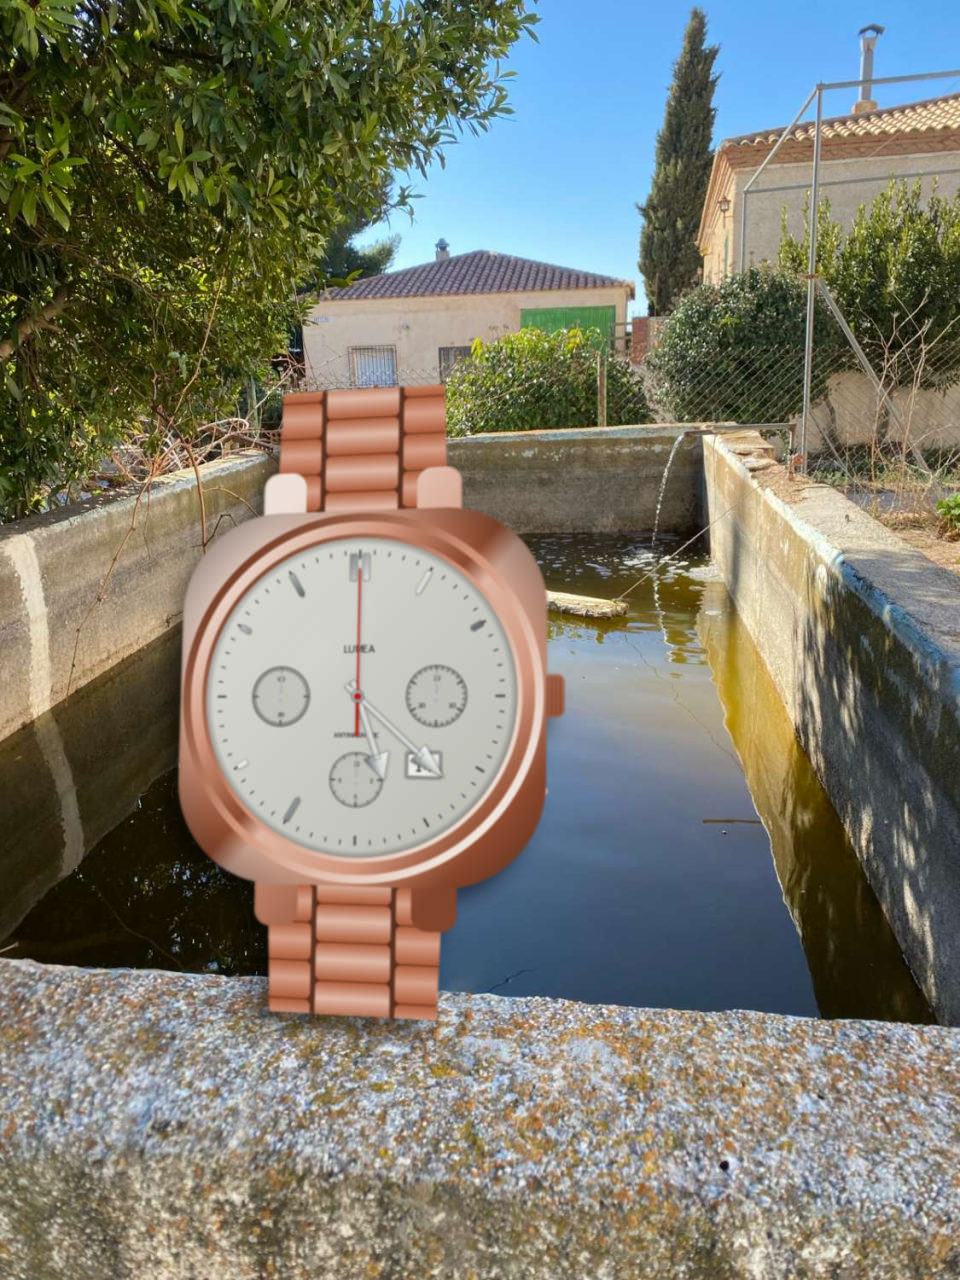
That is 5h22
